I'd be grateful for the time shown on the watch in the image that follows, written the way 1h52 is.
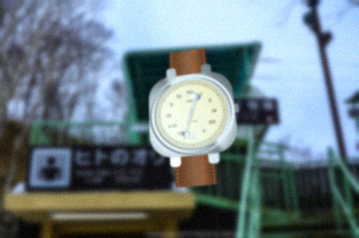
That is 12h33
